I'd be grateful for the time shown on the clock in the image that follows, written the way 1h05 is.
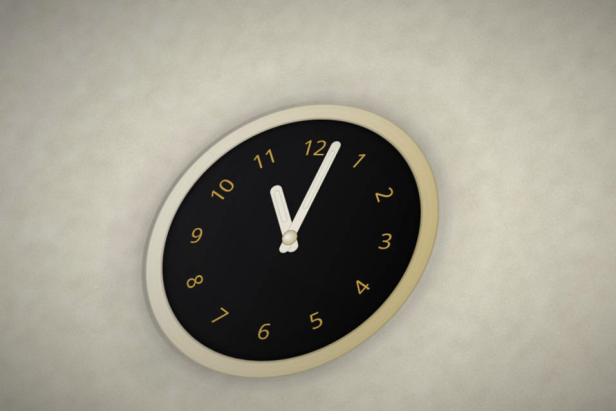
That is 11h02
